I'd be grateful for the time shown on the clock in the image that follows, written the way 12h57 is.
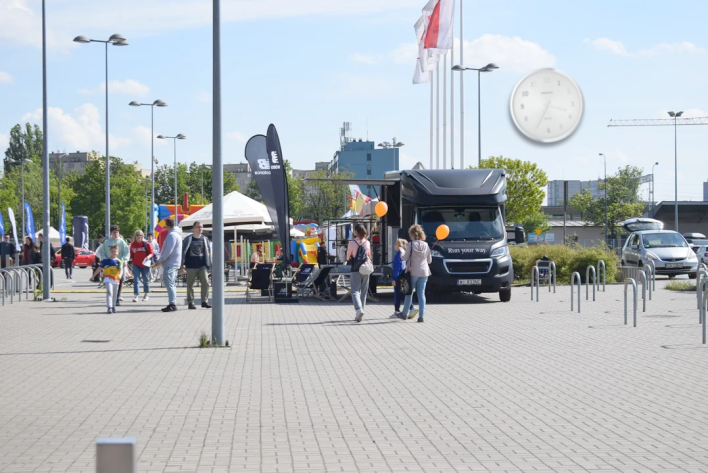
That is 3h35
